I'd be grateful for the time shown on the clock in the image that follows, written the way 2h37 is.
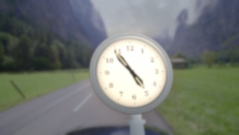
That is 4h54
